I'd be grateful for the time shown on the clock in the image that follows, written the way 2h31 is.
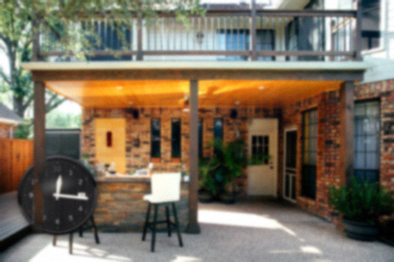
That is 12h16
